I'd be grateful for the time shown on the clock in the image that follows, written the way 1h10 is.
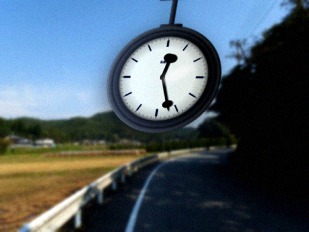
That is 12h27
